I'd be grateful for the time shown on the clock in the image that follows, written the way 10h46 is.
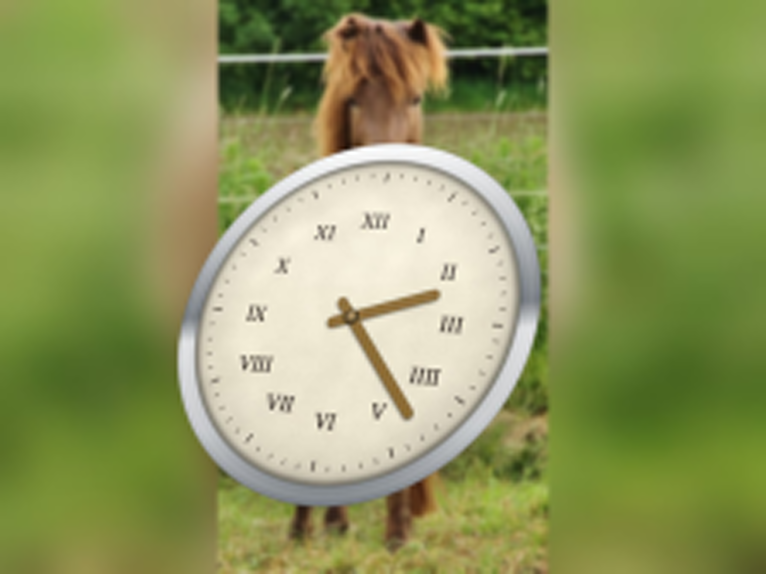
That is 2h23
